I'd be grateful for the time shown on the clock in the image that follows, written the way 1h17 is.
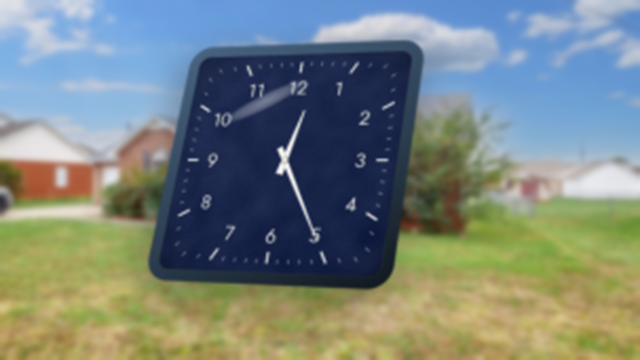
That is 12h25
